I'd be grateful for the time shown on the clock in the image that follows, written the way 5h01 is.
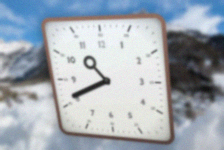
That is 10h41
